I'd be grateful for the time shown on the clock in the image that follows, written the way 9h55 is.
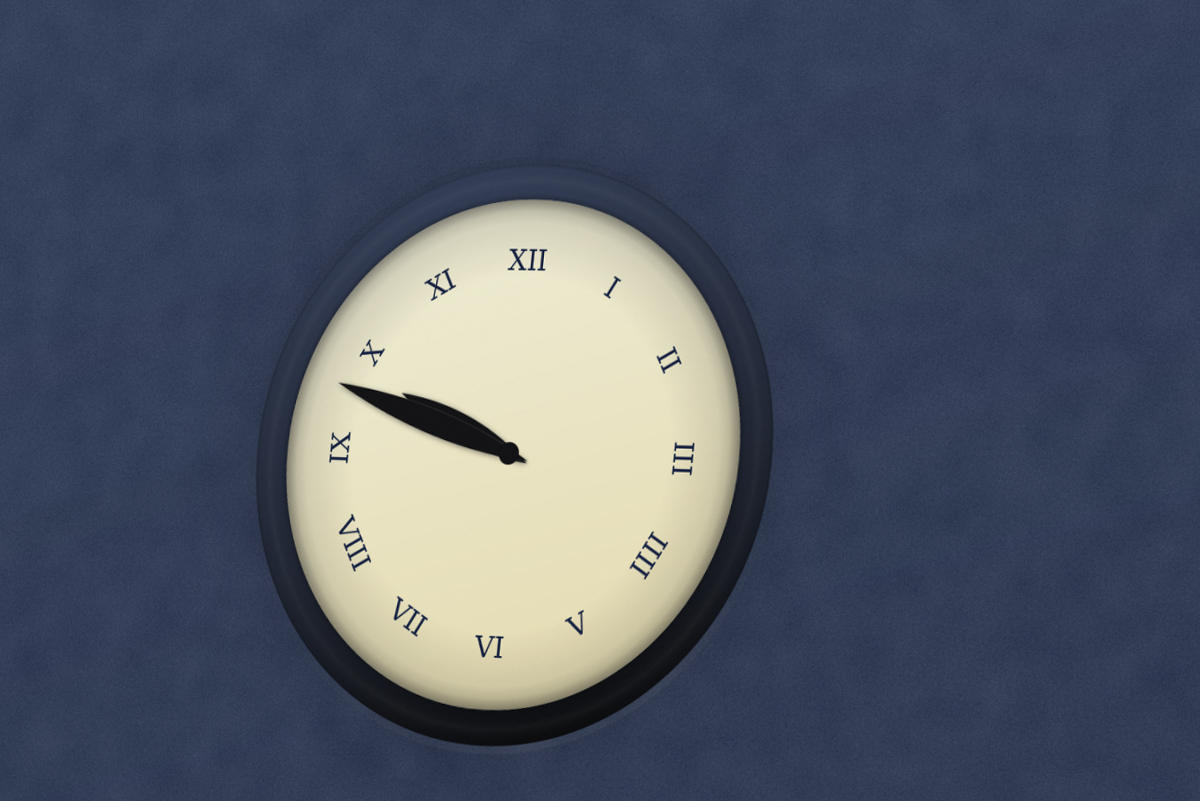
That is 9h48
